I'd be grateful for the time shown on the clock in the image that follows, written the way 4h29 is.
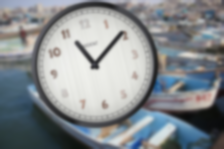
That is 11h09
